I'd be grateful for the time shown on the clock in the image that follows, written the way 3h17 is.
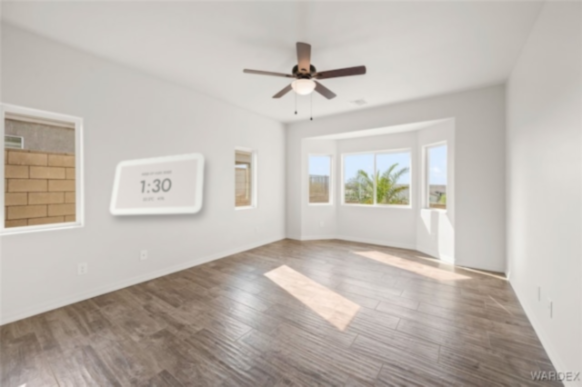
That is 1h30
